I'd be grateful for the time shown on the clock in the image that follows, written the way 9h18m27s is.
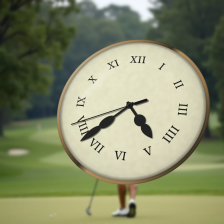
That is 4h37m41s
